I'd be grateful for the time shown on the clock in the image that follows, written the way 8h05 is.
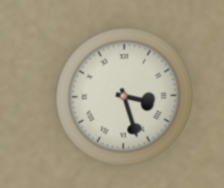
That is 3h27
